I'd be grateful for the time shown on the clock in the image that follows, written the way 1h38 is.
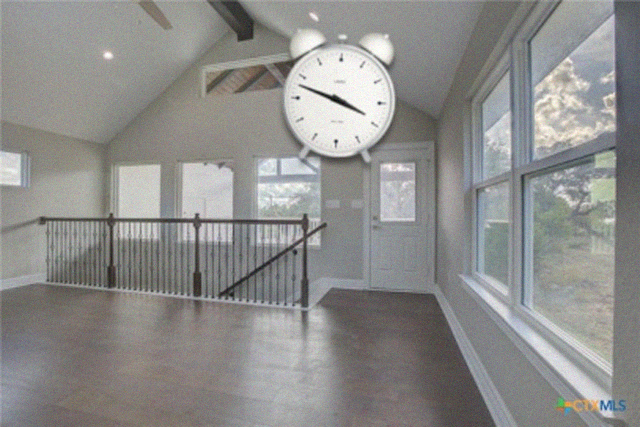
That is 3h48
